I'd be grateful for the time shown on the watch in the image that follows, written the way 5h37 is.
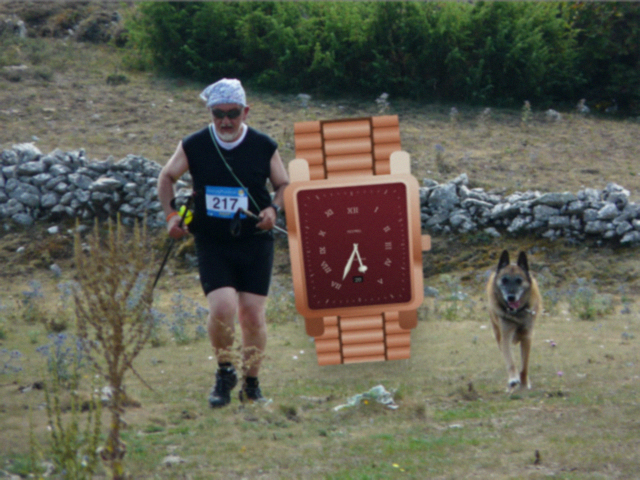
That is 5h34
